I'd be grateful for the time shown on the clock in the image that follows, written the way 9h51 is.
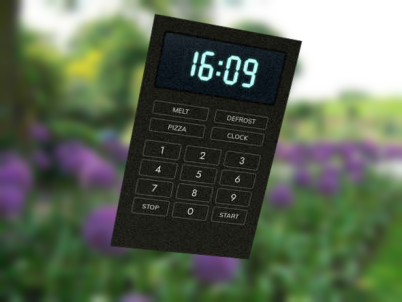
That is 16h09
